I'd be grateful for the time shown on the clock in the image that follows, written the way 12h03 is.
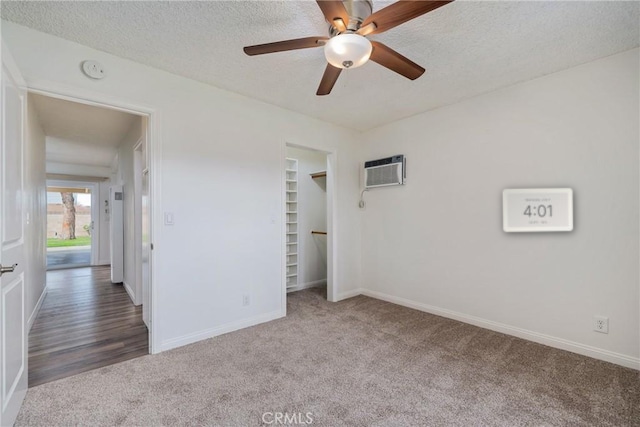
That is 4h01
